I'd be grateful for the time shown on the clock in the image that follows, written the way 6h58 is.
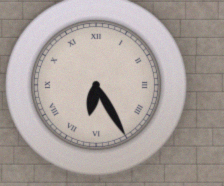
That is 6h25
